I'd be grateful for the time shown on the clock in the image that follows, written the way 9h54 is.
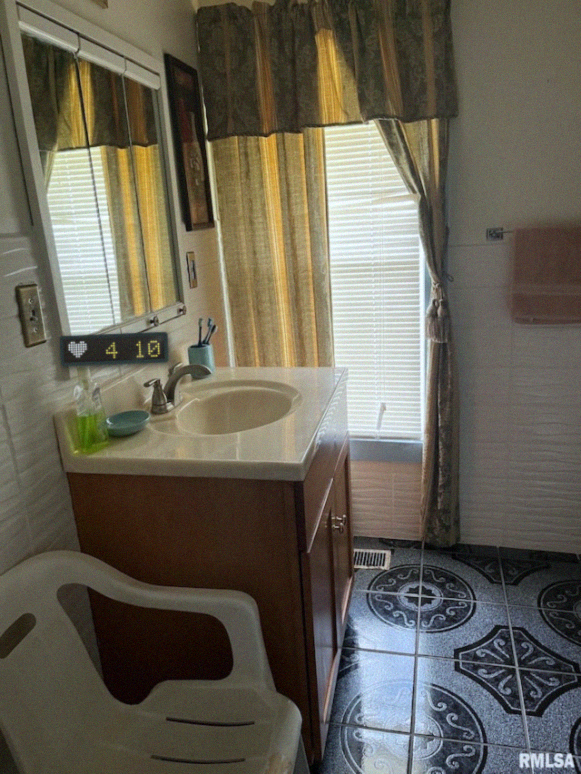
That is 4h10
